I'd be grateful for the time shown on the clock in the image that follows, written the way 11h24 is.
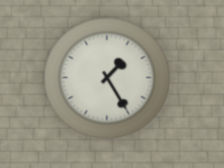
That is 1h25
